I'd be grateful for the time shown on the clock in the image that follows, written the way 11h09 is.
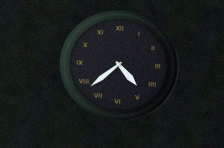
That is 4h38
